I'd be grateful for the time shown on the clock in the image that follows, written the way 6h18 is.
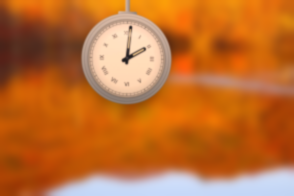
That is 2h01
